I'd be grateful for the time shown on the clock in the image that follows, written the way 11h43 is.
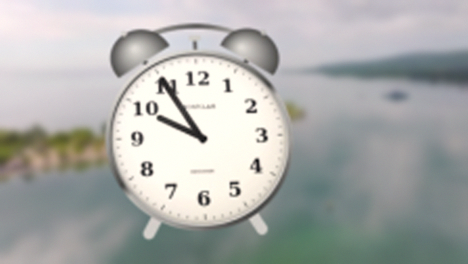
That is 9h55
